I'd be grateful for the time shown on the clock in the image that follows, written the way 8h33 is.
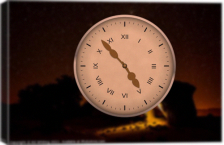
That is 4h53
